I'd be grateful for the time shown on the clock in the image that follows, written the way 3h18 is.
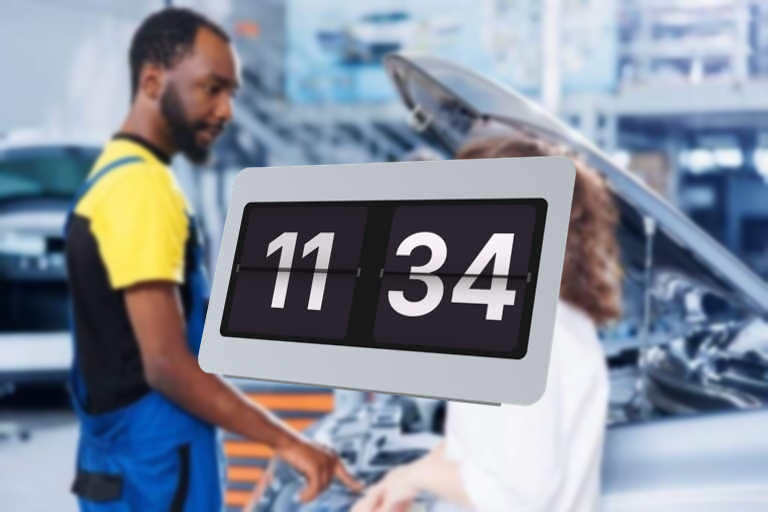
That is 11h34
